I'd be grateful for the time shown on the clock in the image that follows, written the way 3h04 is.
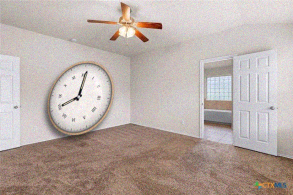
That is 8h01
